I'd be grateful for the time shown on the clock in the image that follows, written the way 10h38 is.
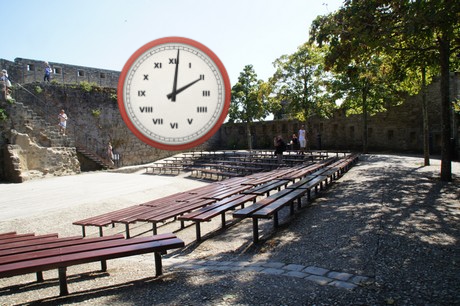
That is 2h01
